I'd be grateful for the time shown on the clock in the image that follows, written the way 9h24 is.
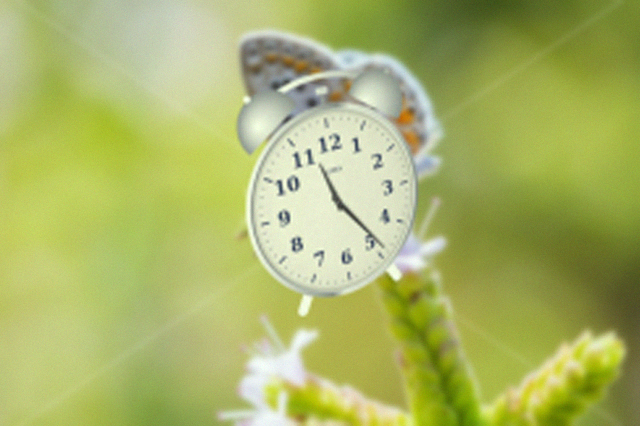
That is 11h24
